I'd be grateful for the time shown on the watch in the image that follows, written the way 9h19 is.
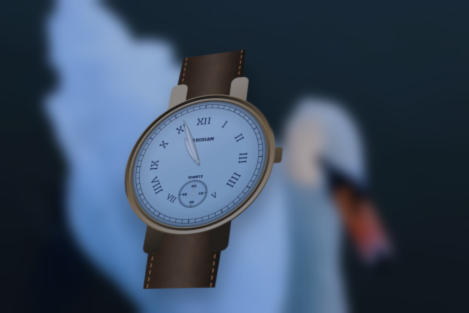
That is 10h56
